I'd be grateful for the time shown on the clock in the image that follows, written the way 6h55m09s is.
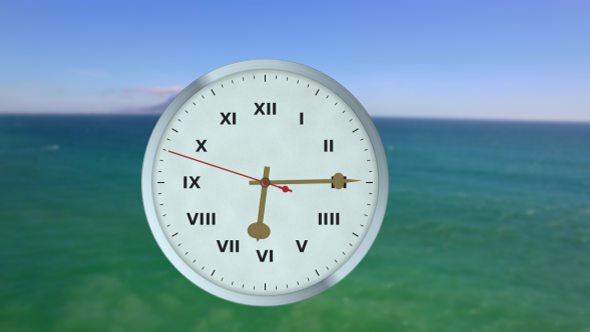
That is 6h14m48s
